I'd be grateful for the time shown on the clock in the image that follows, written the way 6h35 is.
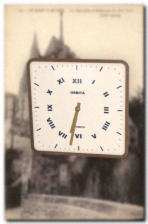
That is 6h32
